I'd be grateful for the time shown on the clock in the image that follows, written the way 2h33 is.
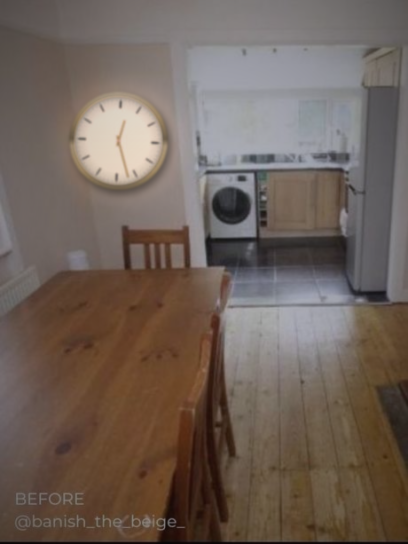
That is 12h27
